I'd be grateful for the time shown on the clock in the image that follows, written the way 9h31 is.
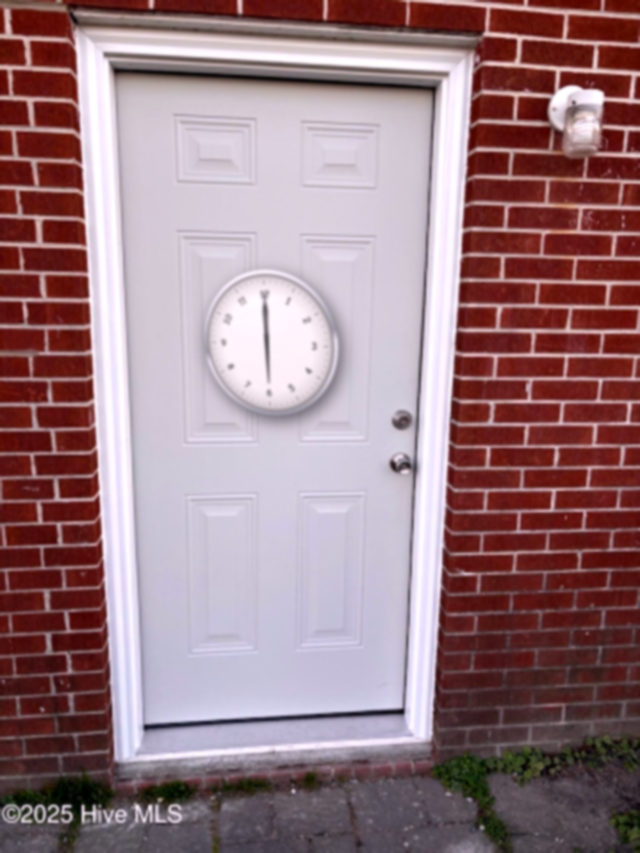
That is 6h00
